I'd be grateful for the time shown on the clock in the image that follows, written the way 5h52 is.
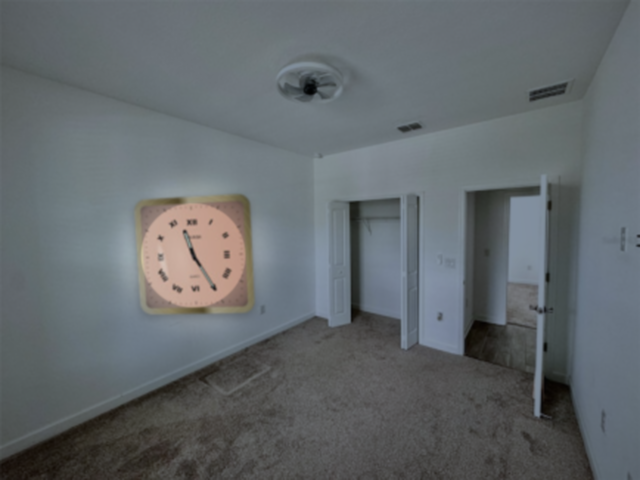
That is 11h25
